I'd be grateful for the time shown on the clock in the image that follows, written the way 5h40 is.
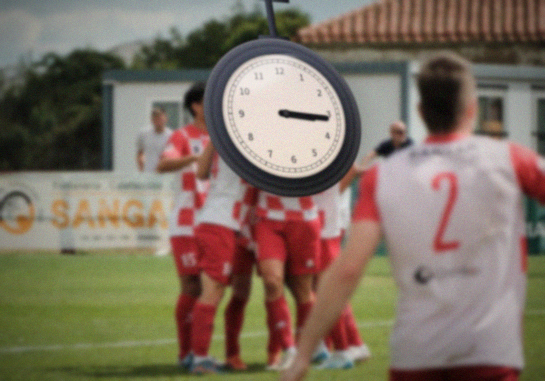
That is 3h16
